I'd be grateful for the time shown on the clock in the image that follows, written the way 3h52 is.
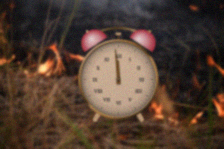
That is 11h59
